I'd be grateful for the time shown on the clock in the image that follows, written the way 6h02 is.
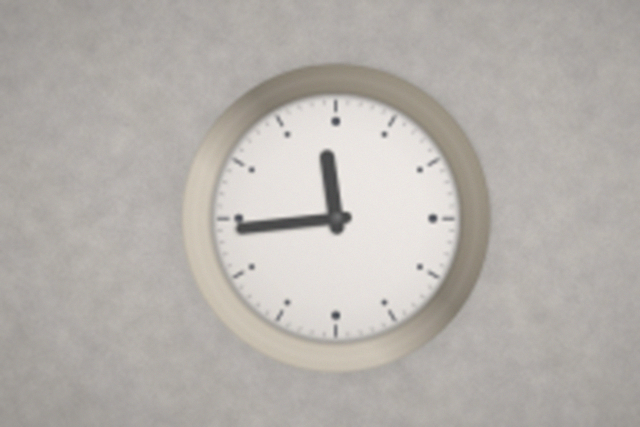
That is 11h44
